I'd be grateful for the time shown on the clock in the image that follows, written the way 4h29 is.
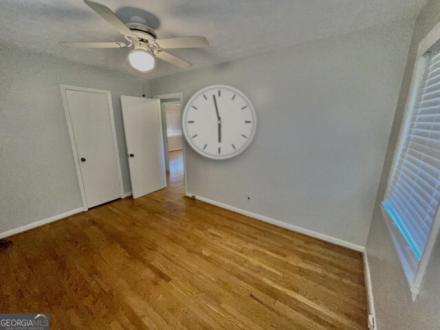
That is 5h58
